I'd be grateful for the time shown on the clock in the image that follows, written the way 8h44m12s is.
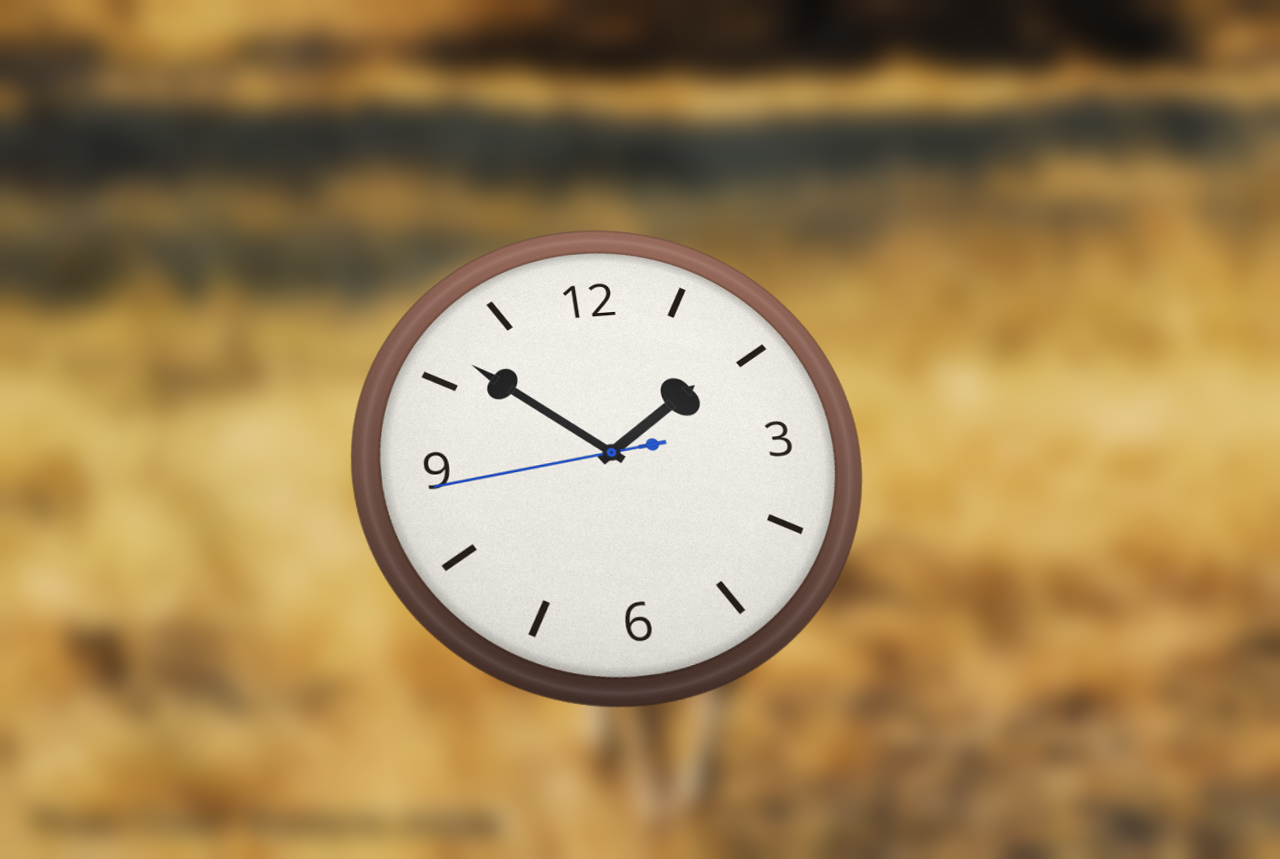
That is 1h51m44s
